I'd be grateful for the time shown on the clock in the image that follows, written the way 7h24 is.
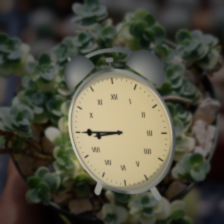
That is 8h45
